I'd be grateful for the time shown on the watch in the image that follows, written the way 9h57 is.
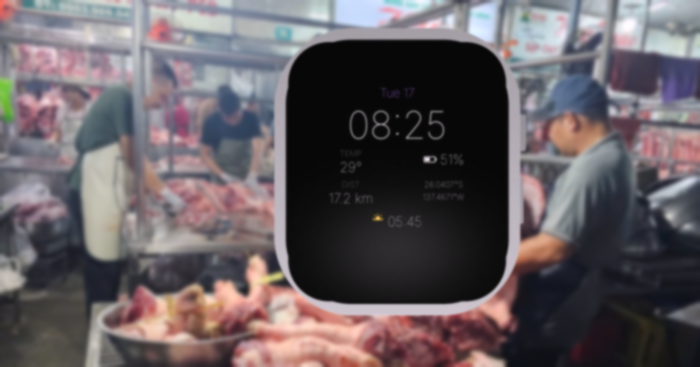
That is 8h25
